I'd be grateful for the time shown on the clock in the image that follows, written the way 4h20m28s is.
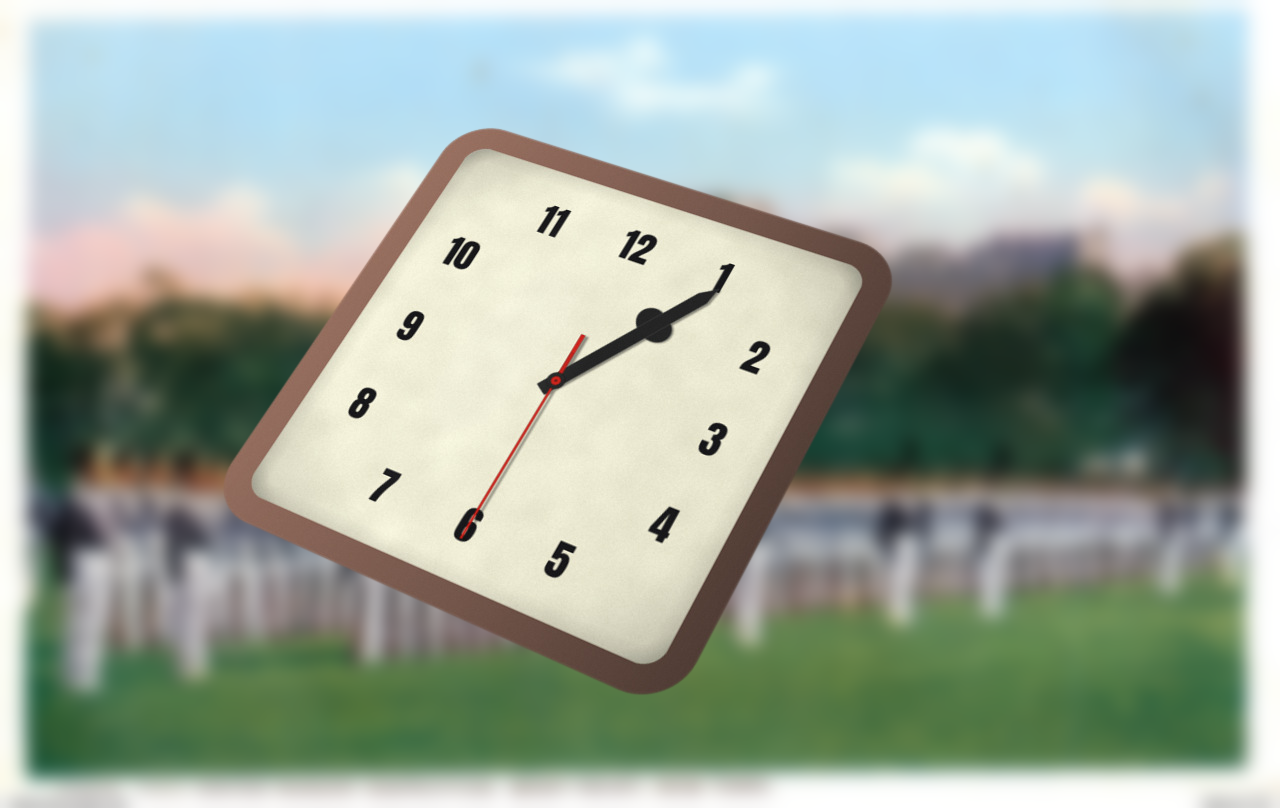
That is 1h05m30s
